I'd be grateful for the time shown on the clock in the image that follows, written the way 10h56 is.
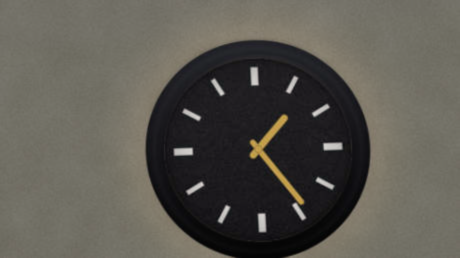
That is 1h24
